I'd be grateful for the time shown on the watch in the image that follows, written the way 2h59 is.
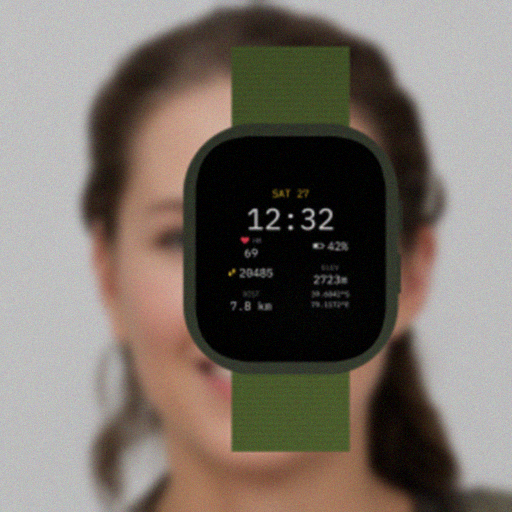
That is 12h32
